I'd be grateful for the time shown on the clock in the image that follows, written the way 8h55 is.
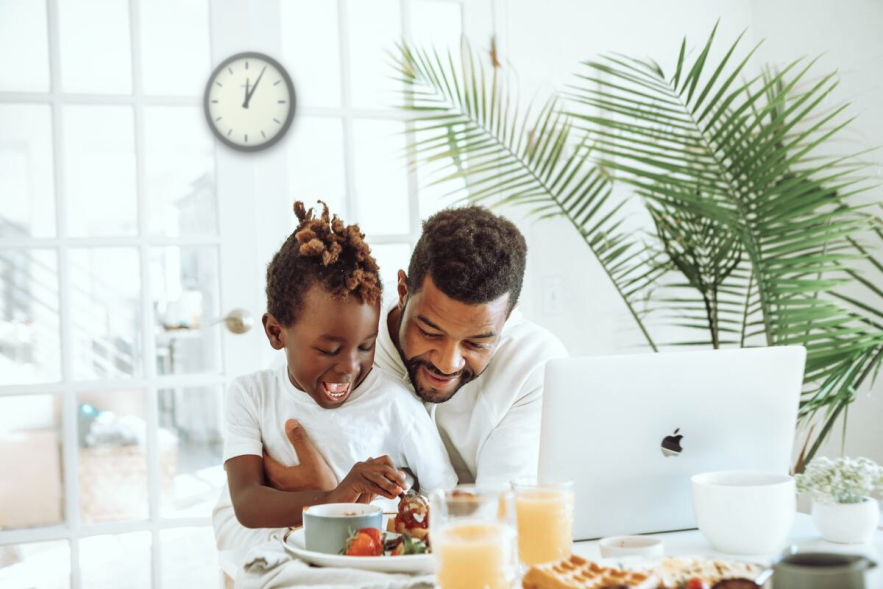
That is 12h05
